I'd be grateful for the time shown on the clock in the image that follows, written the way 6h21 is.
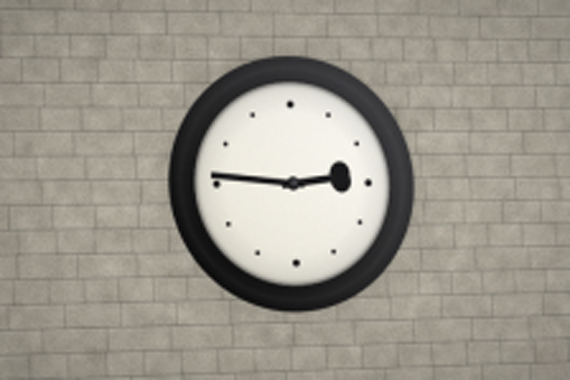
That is 2h46
